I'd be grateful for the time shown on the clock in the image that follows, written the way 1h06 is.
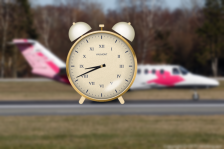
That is 8h41
